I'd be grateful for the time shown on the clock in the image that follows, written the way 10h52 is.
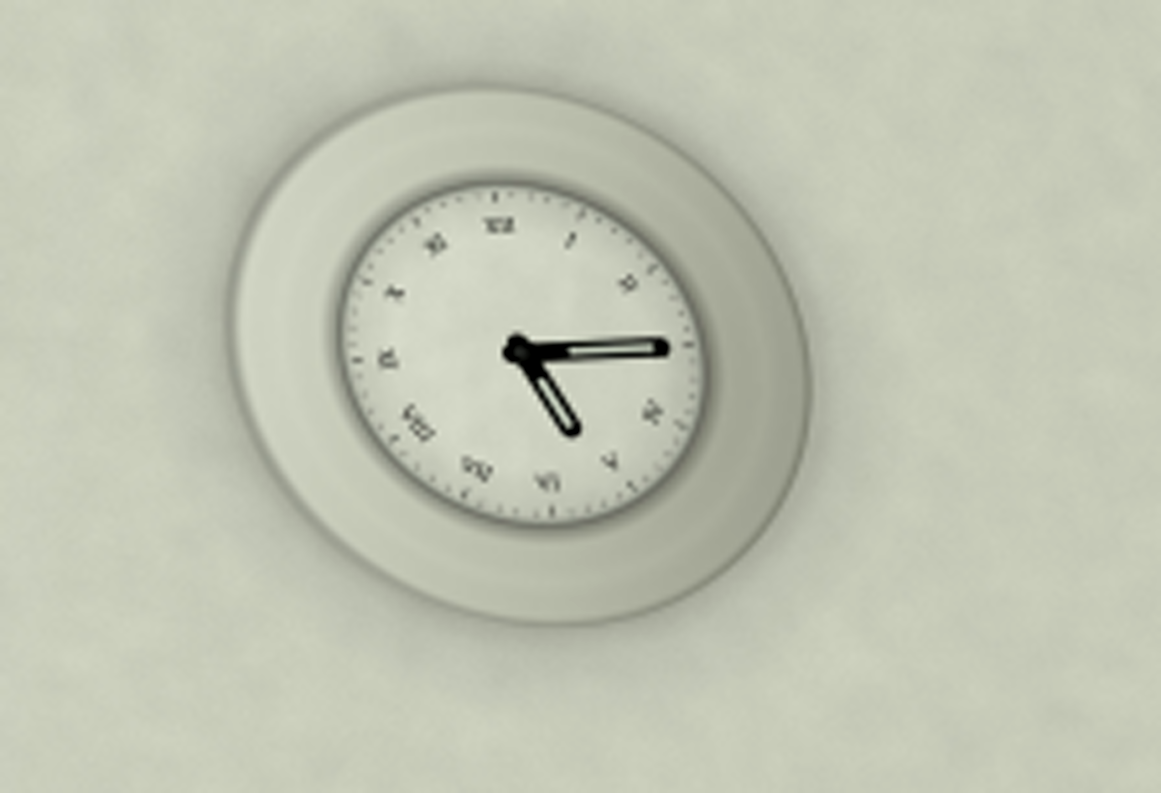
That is 5h15
